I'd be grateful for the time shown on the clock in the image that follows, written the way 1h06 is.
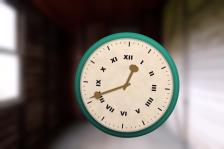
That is 12h41
